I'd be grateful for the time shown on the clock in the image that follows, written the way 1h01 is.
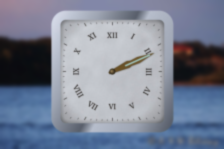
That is 2h11
